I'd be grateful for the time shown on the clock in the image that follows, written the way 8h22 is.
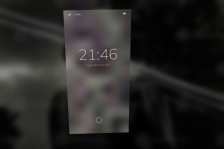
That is 21h46
